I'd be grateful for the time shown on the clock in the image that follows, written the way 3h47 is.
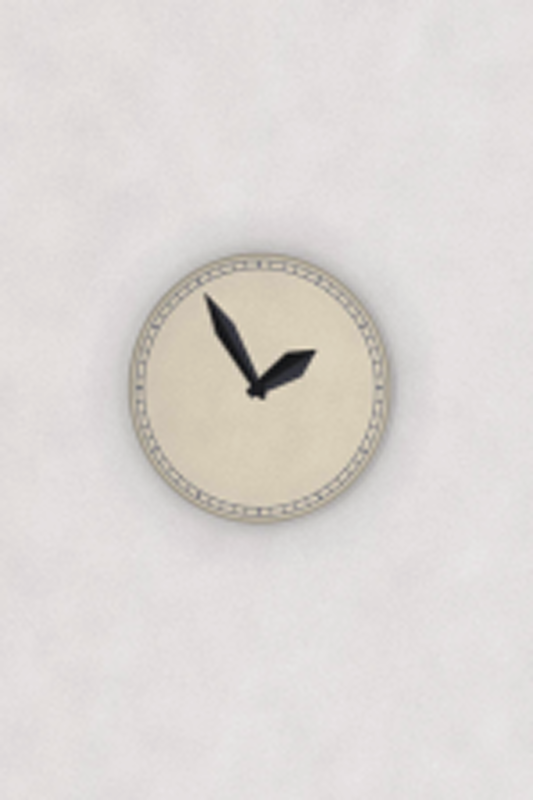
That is 1h55
